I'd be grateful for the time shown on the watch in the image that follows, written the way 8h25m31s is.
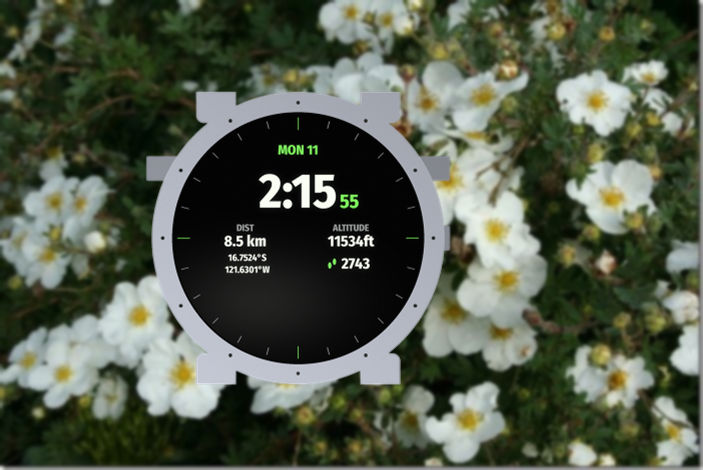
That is 2h15m55s
